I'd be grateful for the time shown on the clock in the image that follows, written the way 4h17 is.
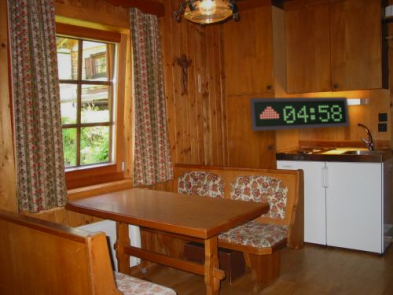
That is 4h58
